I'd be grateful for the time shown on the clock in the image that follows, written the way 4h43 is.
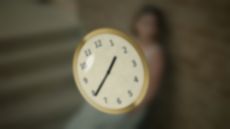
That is 1h39
